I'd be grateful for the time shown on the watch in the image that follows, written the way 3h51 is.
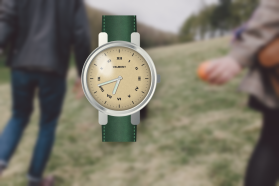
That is 6h42
